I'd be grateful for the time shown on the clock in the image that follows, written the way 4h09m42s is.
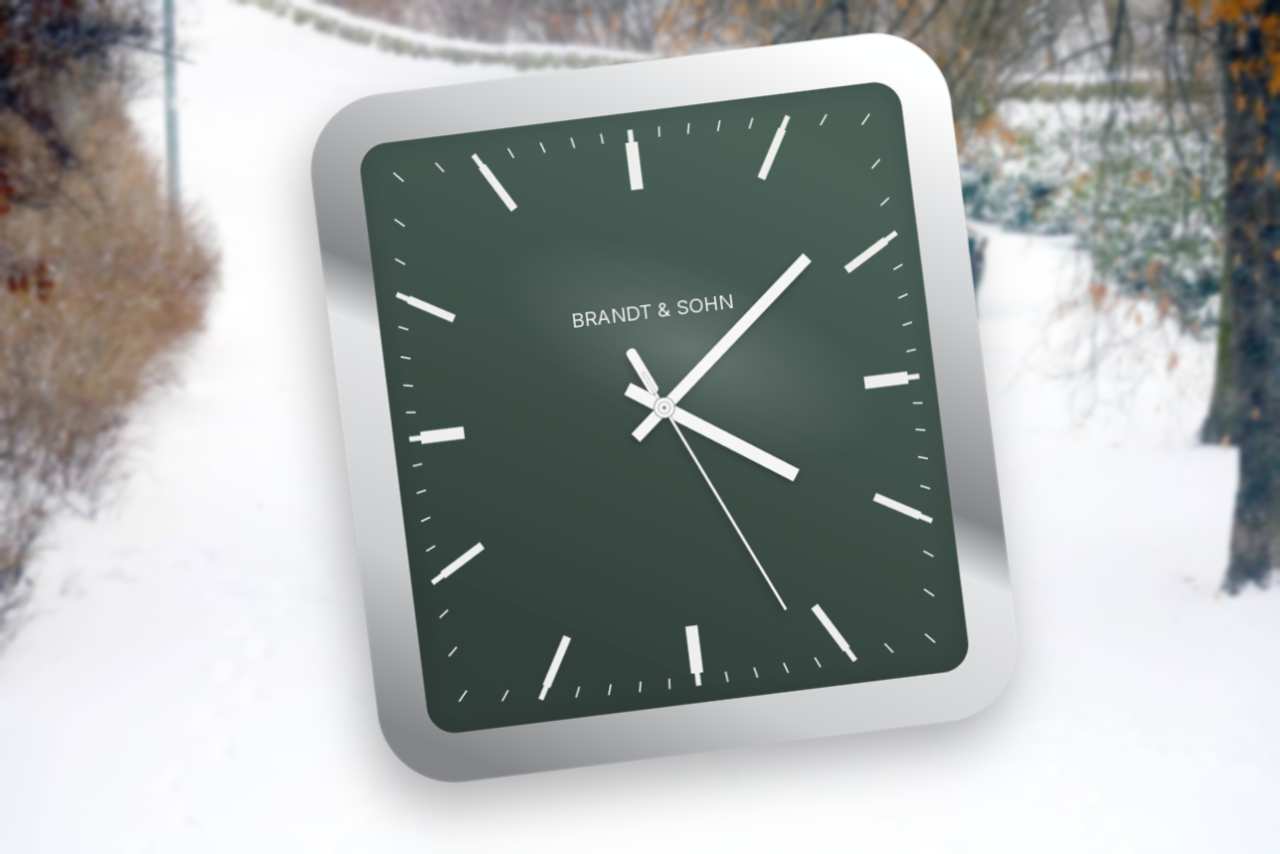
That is 4h08m26s
